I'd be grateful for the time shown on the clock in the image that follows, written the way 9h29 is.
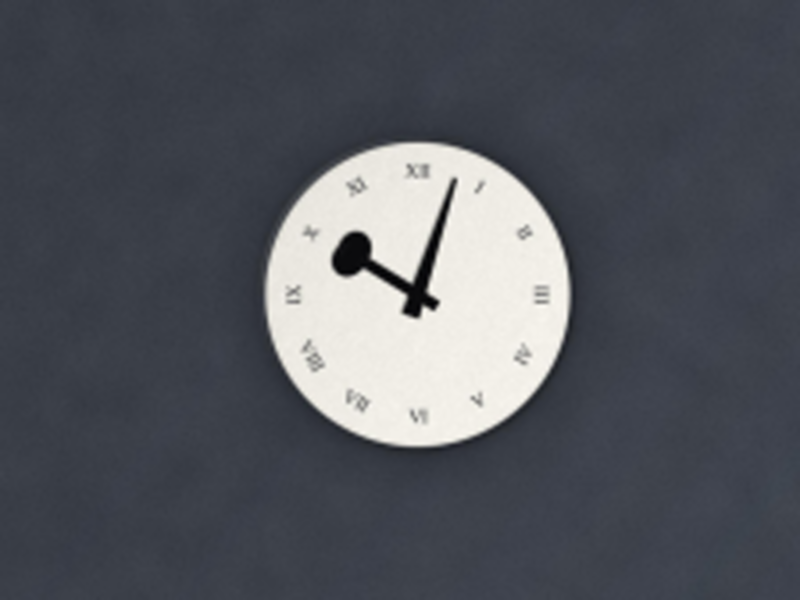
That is 10h03
